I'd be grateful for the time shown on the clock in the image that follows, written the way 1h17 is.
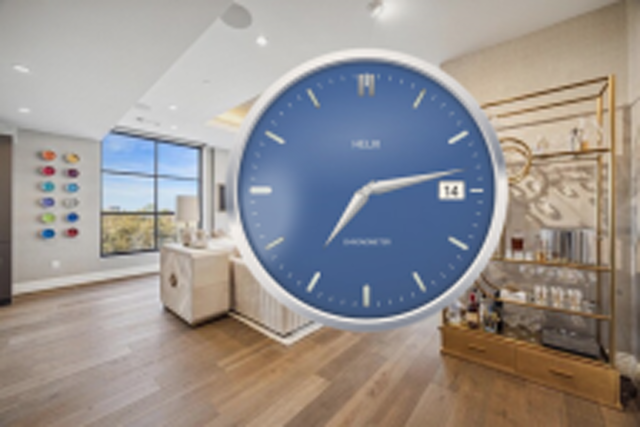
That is 7h13
